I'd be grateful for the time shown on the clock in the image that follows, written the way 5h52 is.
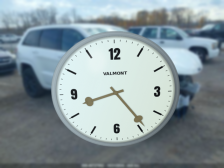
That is 8h24
